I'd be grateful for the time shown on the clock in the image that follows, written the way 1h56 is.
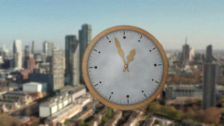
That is 12h57
